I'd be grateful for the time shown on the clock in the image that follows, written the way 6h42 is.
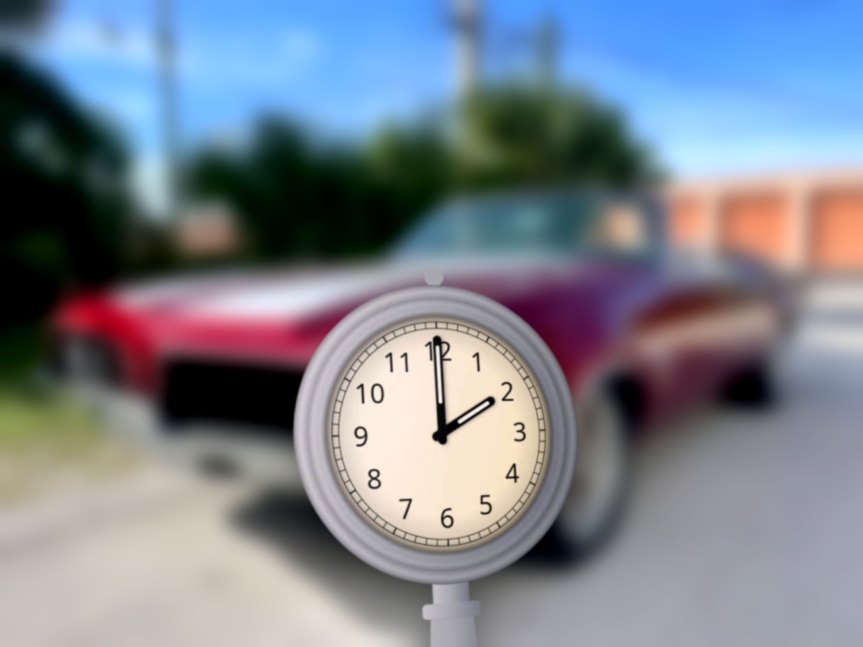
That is 2h00
